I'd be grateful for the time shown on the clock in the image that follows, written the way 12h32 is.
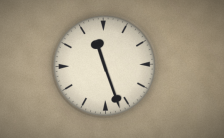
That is 11h27
